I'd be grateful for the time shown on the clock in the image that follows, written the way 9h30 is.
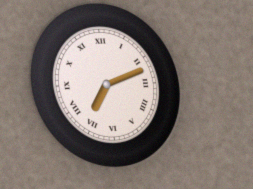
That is 7h12
